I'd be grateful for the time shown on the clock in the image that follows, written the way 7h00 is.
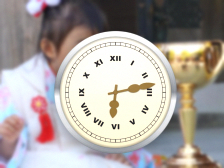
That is 6h13
